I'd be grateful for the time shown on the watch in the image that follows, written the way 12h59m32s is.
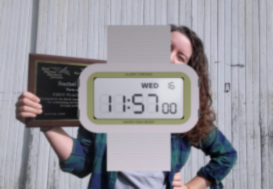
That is 11h57m00s
